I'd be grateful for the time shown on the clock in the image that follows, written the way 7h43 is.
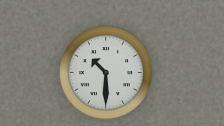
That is 10h30
